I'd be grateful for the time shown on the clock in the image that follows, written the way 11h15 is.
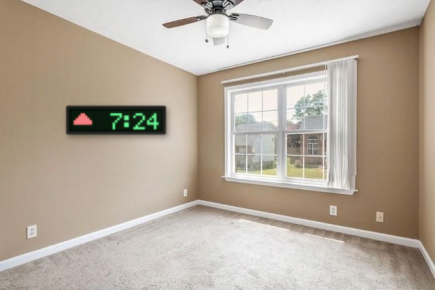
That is 7h24
